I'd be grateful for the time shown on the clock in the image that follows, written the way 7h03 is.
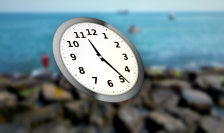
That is 11h24
